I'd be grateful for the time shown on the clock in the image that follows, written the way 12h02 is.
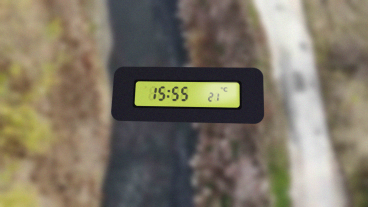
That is 15h55
